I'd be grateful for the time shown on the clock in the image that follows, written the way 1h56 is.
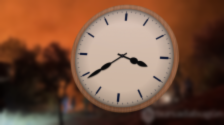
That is 3h39
